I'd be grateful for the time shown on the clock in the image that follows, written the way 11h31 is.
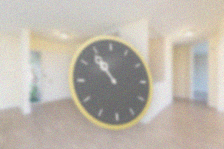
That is 10h54
